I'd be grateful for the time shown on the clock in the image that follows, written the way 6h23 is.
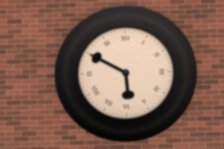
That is 5h50
